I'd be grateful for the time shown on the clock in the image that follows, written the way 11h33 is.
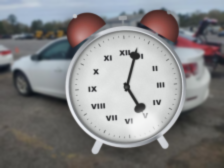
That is 5h03
